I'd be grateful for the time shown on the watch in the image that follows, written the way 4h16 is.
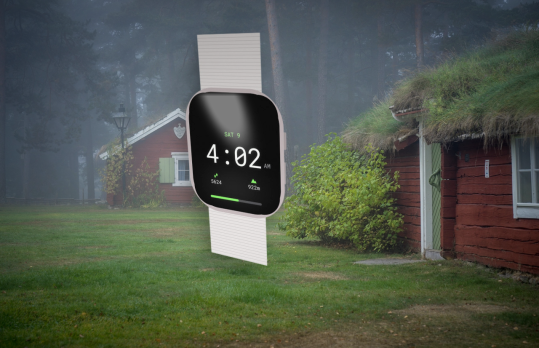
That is 4h02
